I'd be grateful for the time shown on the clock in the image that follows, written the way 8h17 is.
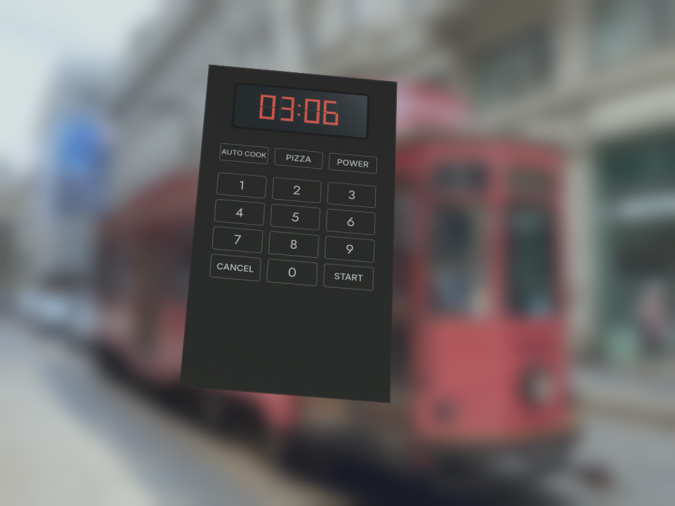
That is 3h06
